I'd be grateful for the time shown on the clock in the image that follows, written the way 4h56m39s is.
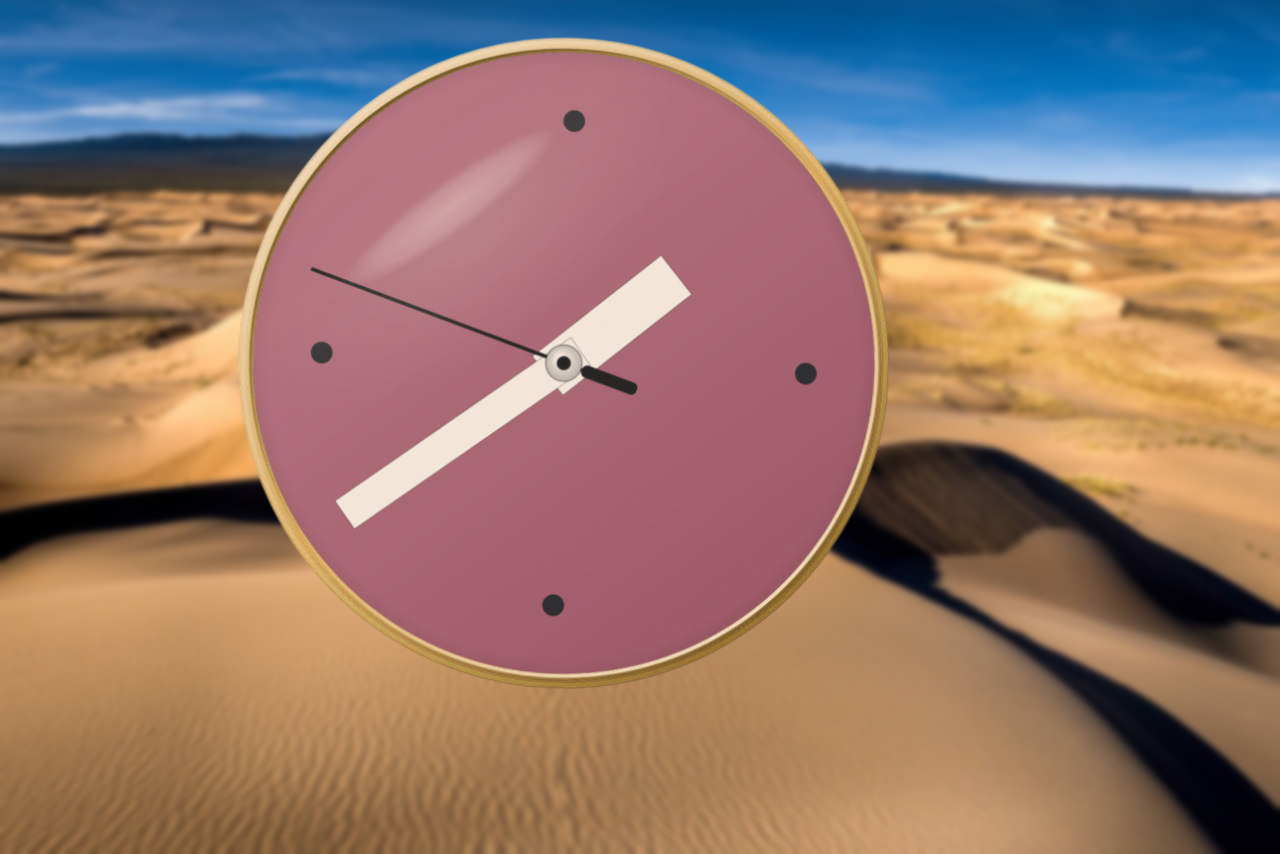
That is 1h38m48s
